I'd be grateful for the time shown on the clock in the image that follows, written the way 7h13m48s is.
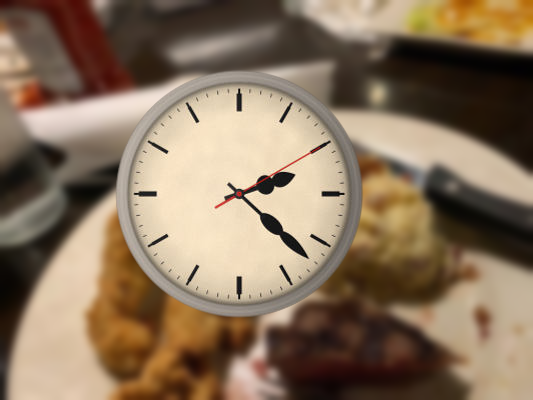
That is 2h22m10s
